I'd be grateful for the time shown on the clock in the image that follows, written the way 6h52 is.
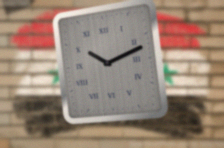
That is 10h12
